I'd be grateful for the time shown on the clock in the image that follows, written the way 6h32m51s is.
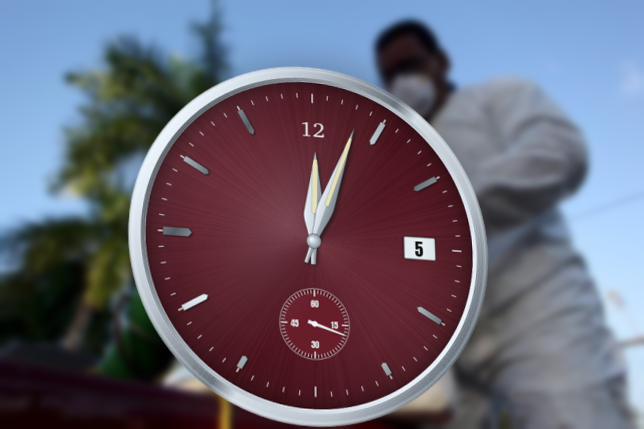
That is 12h03m18s
